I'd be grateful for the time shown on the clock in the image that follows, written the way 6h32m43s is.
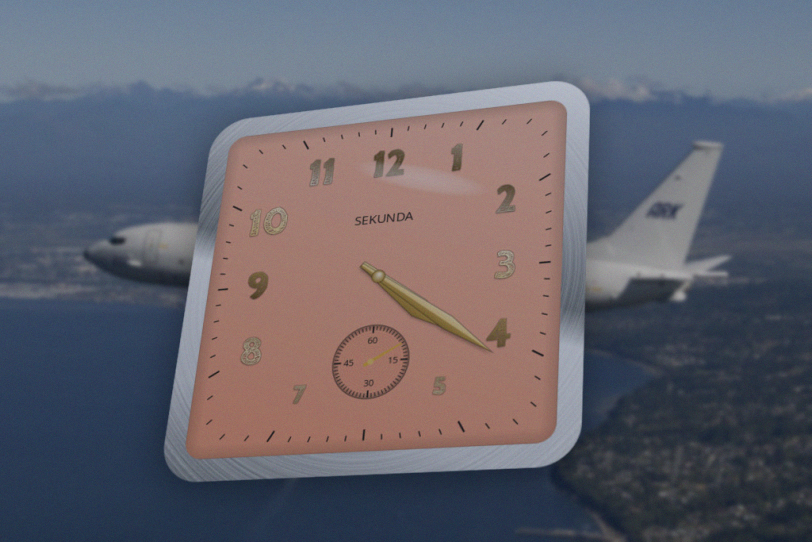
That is 4h21m10s
